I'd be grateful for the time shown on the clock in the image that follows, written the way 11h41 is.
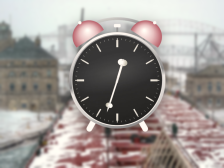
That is 12h33
